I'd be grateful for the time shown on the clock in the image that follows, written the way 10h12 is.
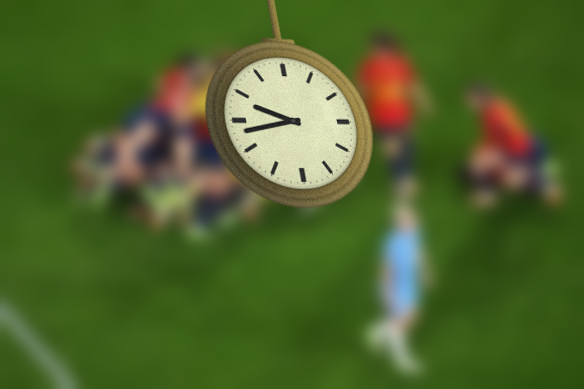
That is 9h43
